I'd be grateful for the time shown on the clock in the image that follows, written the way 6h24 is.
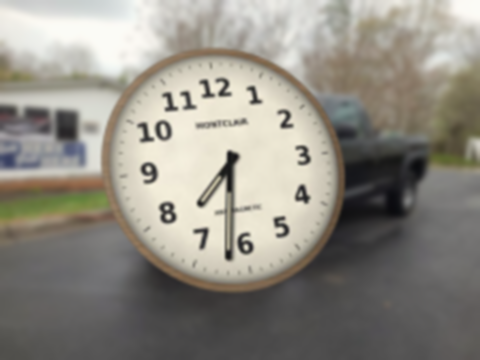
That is 7h32
